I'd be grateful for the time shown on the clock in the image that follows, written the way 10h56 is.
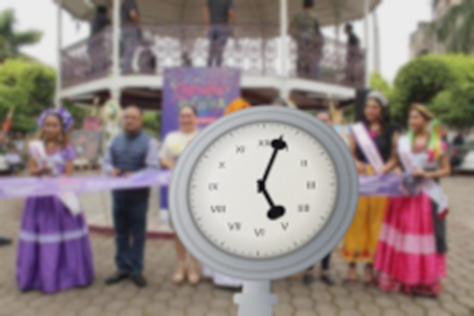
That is 5h03
